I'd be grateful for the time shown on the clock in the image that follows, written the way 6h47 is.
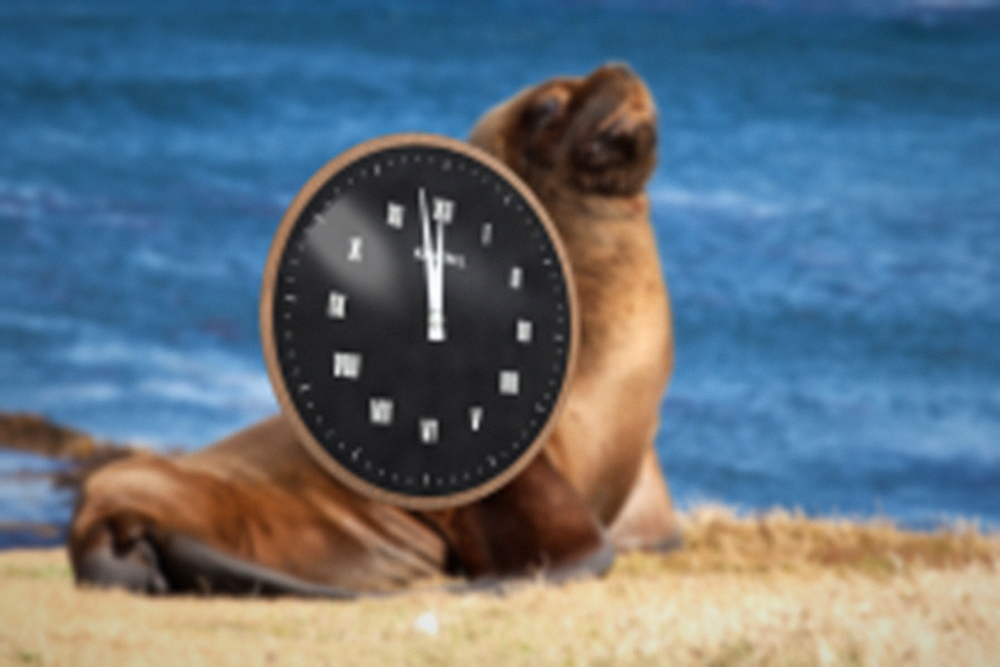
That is 11h58
